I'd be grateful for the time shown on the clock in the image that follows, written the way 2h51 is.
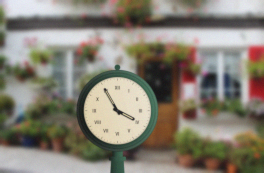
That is 3h55
